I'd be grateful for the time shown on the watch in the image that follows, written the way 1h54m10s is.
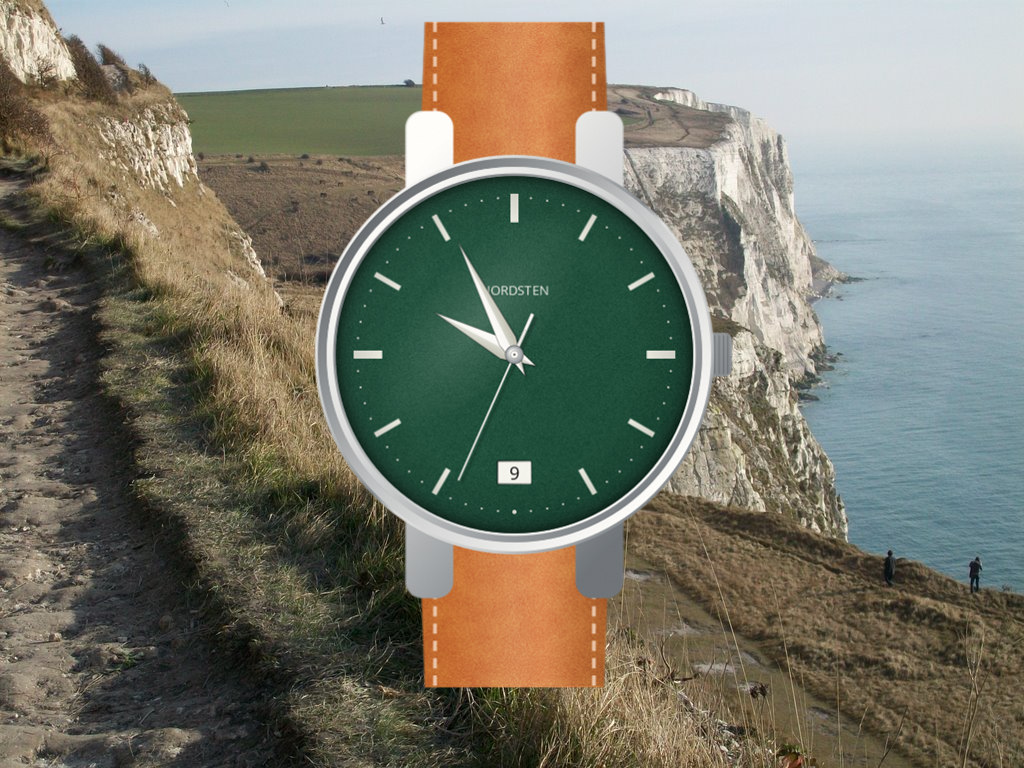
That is 9h55m34s
